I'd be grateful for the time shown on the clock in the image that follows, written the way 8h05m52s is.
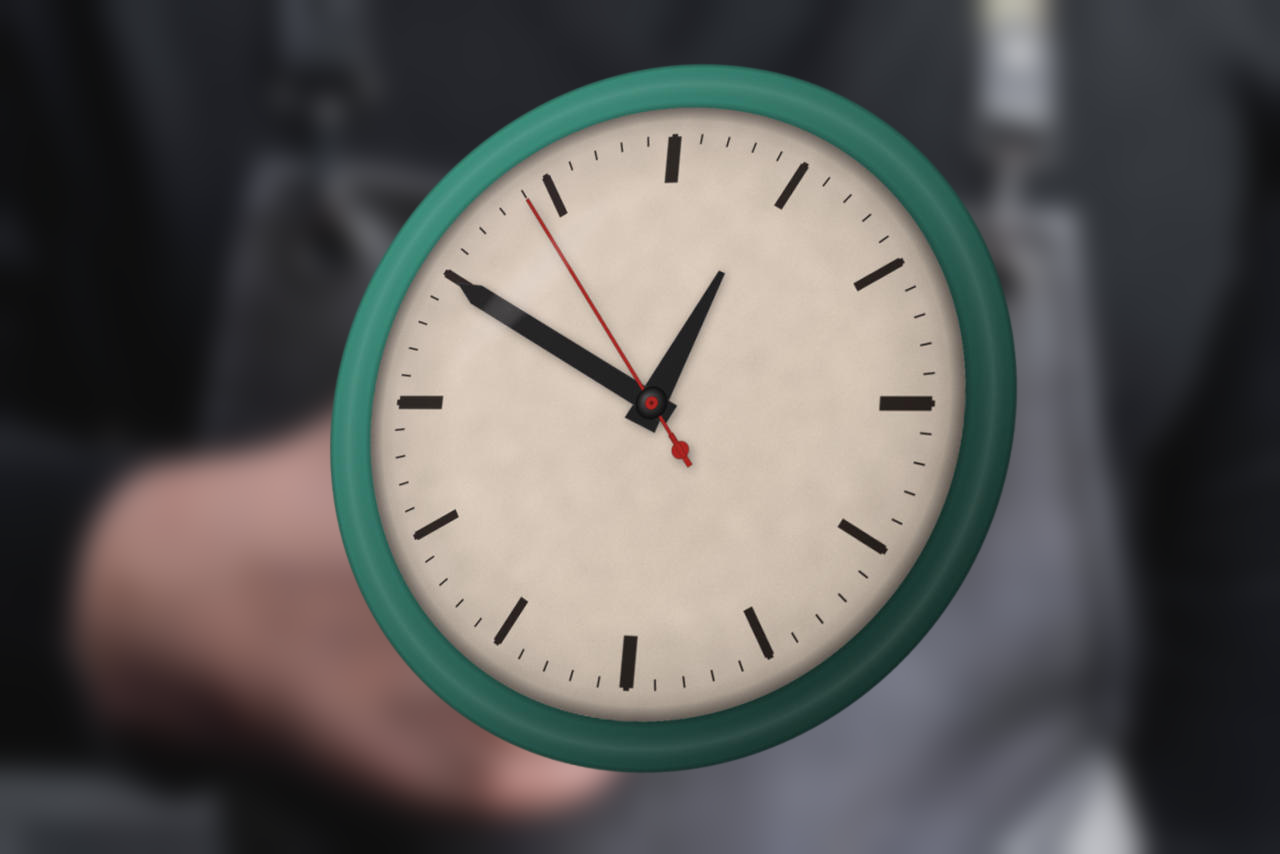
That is 12h49m54s
